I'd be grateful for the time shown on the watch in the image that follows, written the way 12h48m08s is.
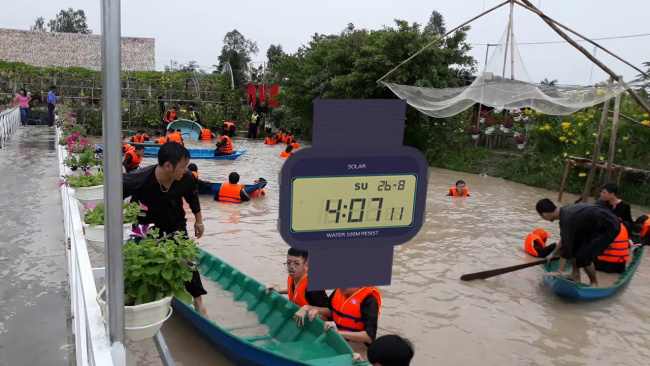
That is 4h07m11s
